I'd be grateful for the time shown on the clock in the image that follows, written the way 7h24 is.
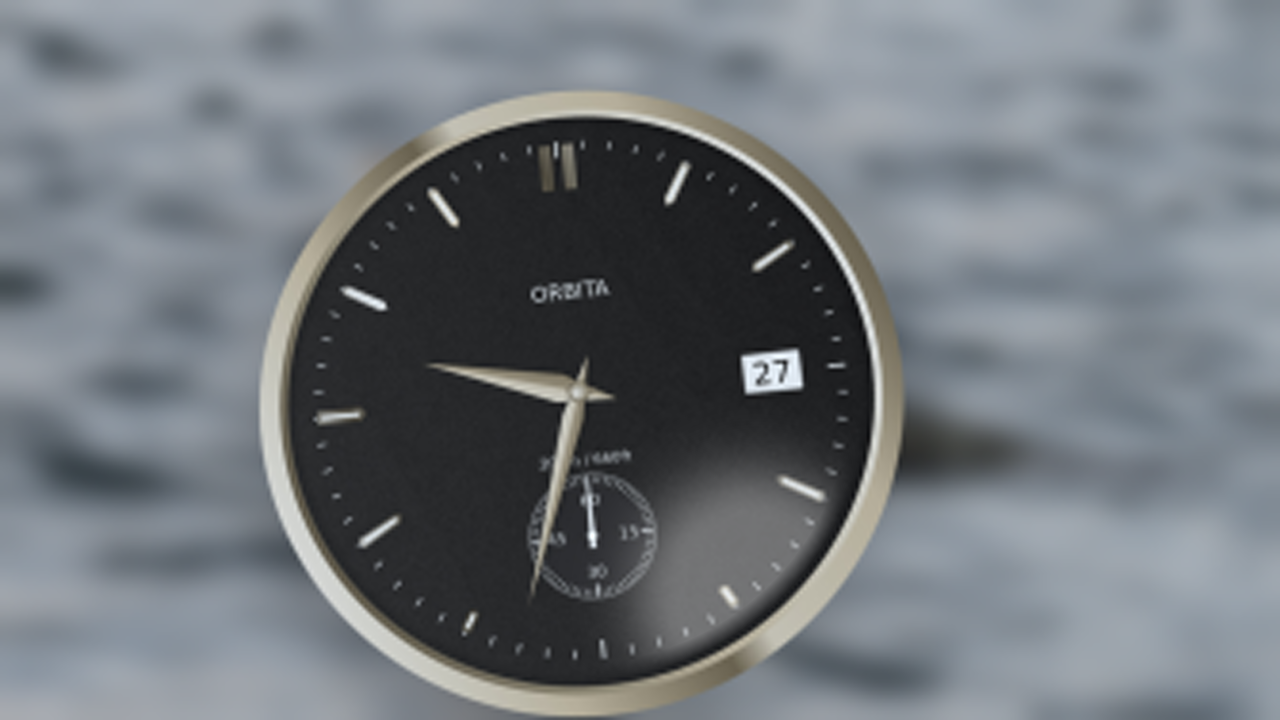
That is 9h33
